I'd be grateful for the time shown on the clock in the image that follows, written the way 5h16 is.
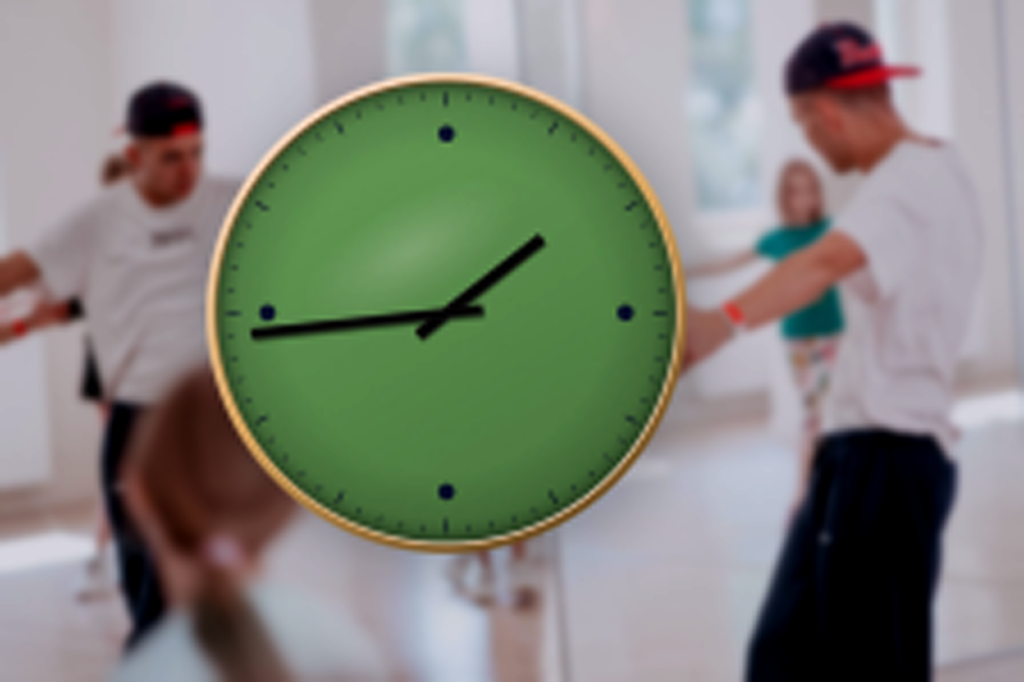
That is 1h44
